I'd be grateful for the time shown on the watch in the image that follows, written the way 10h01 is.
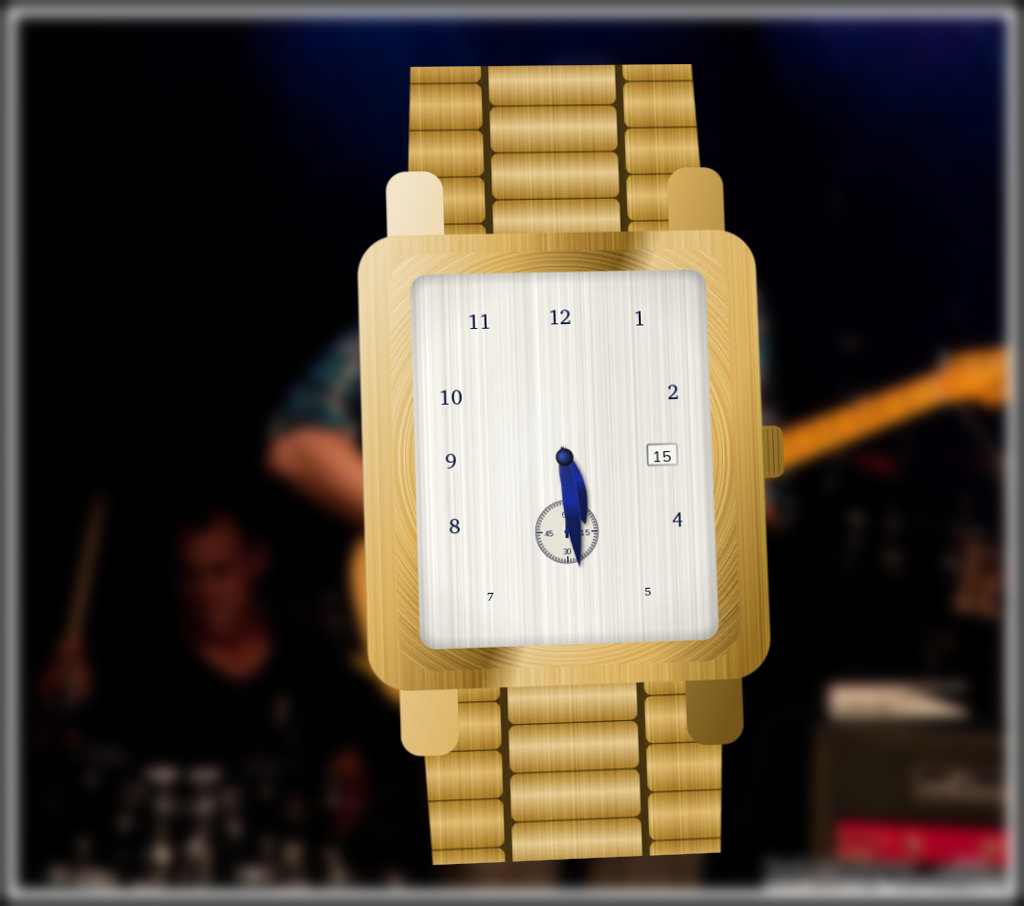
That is 5h29
